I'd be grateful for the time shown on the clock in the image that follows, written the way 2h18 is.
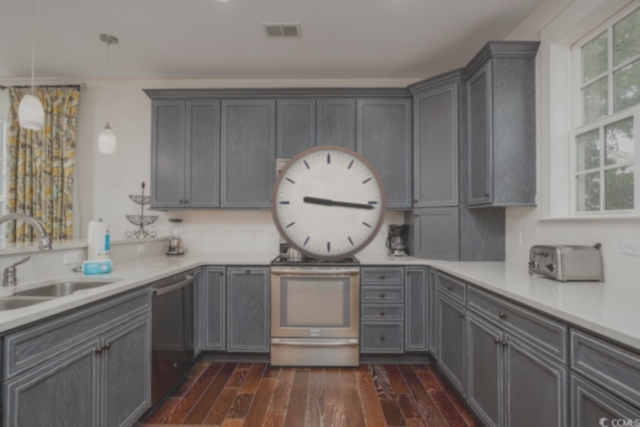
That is 9h16
